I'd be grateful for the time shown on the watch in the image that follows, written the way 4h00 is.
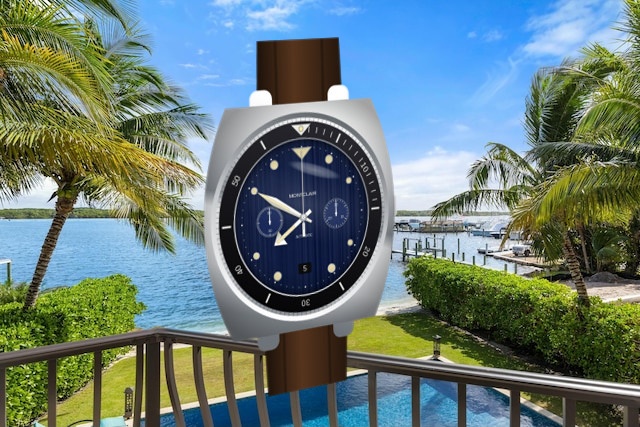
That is 7h50
